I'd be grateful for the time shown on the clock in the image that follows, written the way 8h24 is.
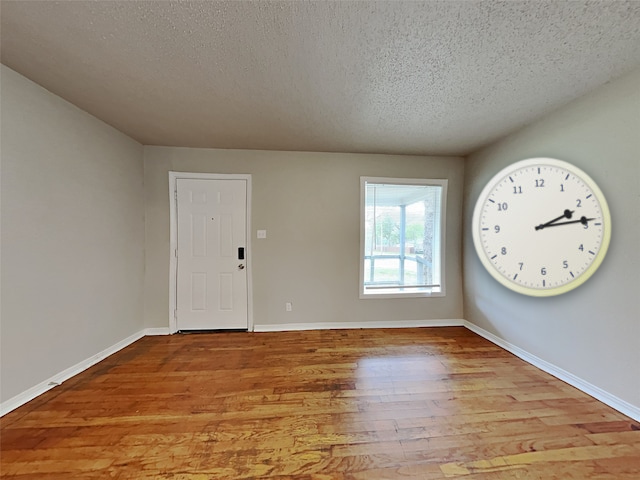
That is 2h14
